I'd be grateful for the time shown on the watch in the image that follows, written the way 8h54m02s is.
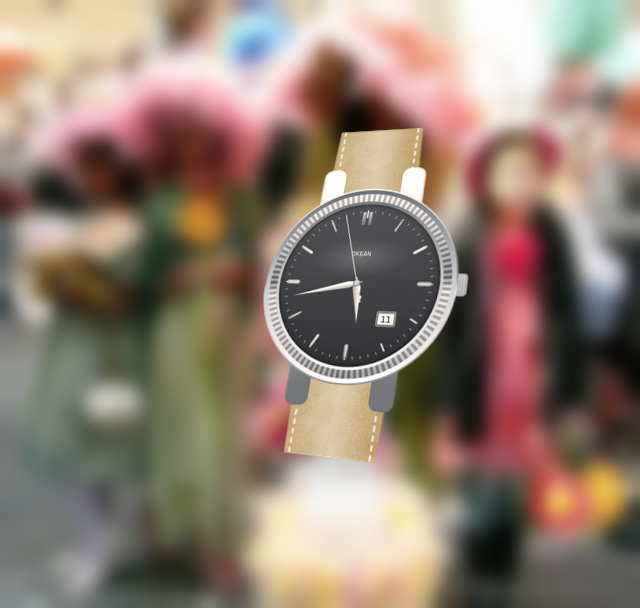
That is 5h42m57s
